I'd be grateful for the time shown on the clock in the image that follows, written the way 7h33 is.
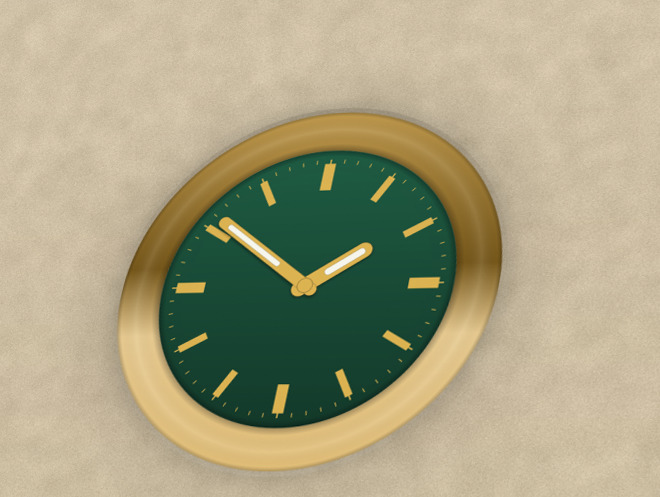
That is 1h51
